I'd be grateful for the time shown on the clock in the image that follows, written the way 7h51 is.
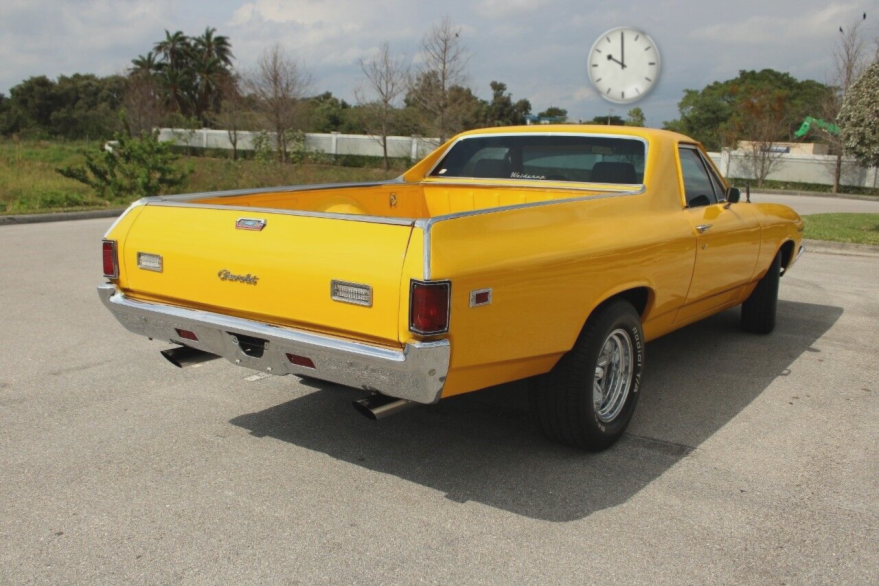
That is 10h00
